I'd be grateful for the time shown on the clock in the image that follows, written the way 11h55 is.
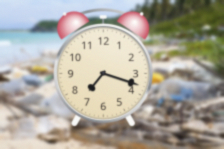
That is 7h18
